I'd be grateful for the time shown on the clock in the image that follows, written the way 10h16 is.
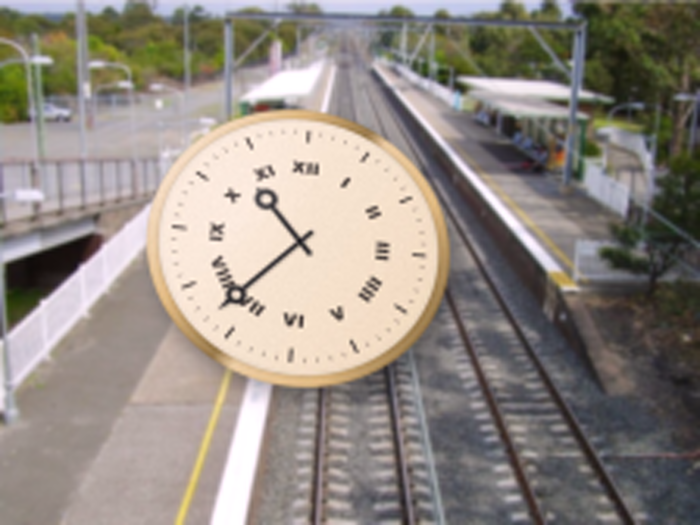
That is 10h37
